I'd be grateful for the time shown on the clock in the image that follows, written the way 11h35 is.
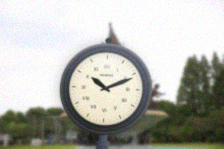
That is 10h11
